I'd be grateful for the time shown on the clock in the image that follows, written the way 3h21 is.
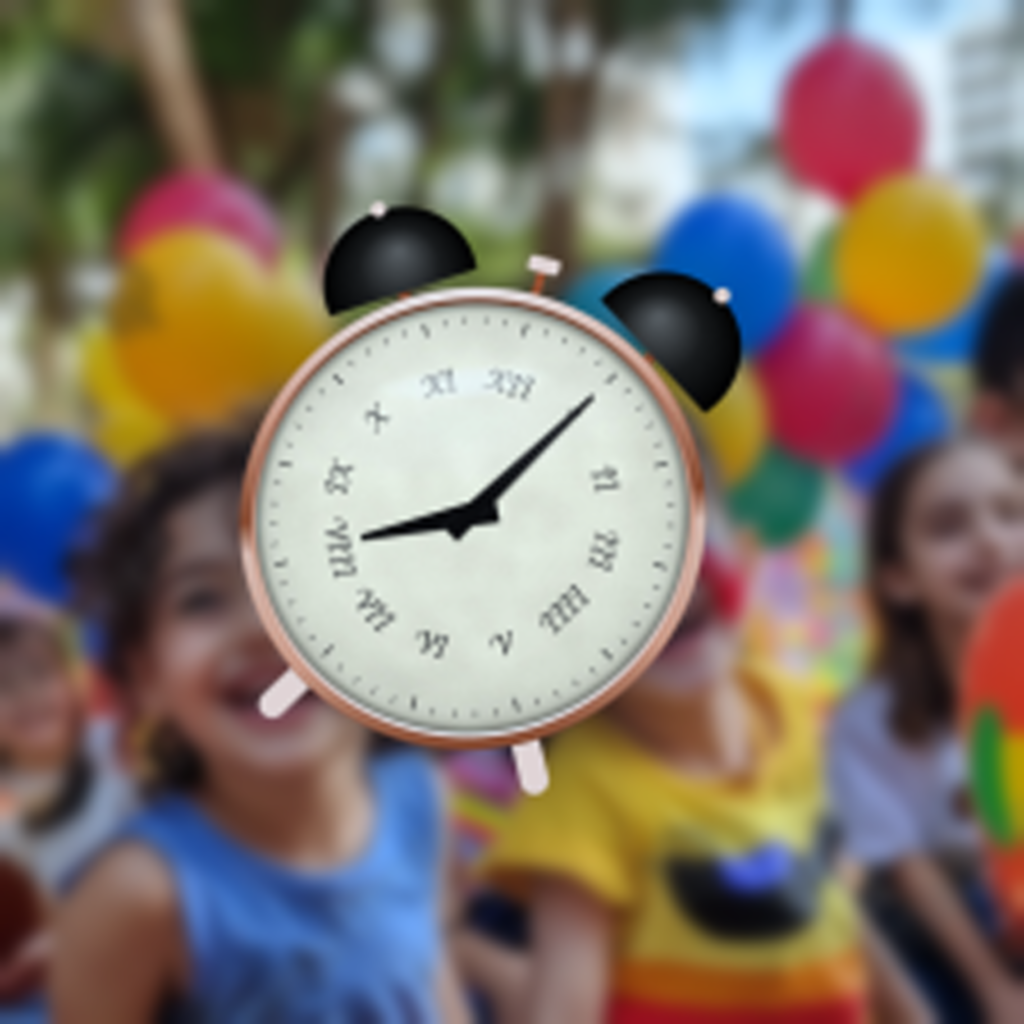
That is 8h05
